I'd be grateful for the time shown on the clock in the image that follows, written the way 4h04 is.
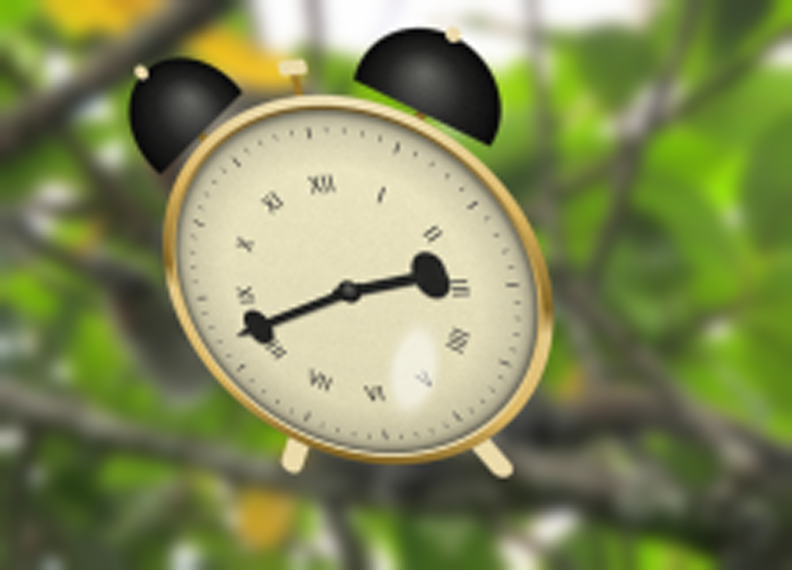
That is 2h42
